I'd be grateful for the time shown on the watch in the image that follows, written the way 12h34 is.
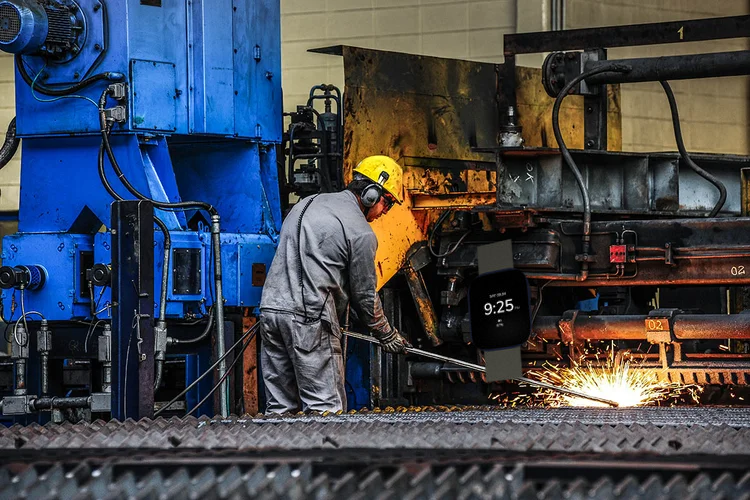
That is 9h25
